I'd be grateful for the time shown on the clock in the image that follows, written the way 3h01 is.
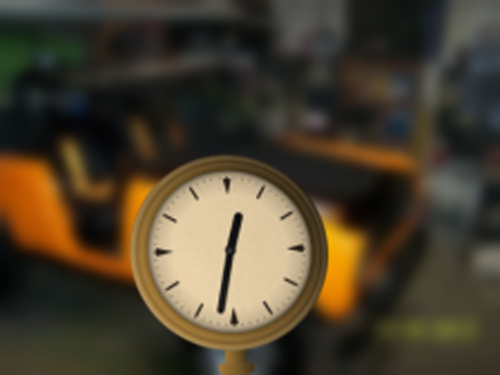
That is 12h32
